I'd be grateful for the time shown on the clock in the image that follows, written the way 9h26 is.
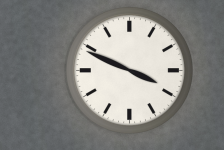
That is 3h49
